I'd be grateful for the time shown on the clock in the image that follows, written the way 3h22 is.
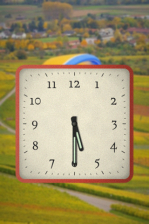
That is 5h30
